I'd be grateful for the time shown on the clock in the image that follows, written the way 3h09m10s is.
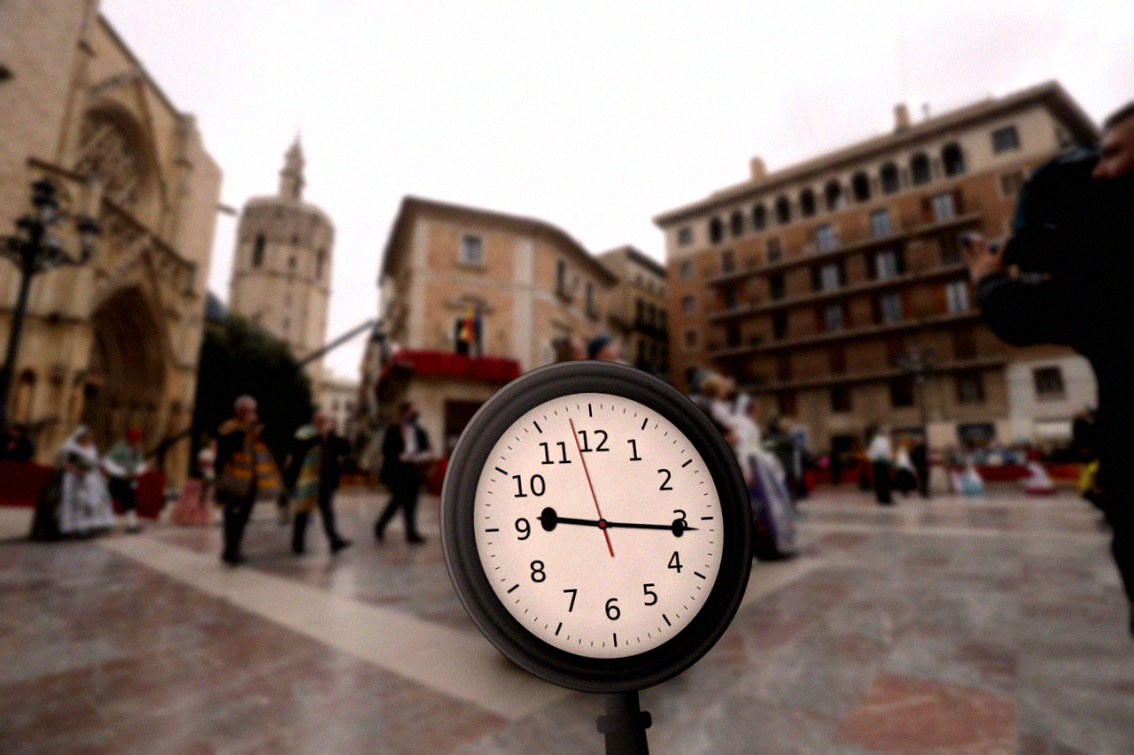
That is 9h15m58s
